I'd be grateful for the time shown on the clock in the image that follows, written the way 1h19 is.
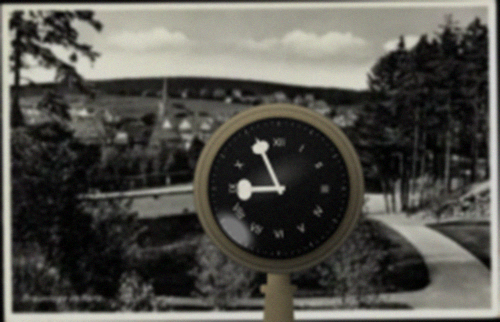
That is 8h56
